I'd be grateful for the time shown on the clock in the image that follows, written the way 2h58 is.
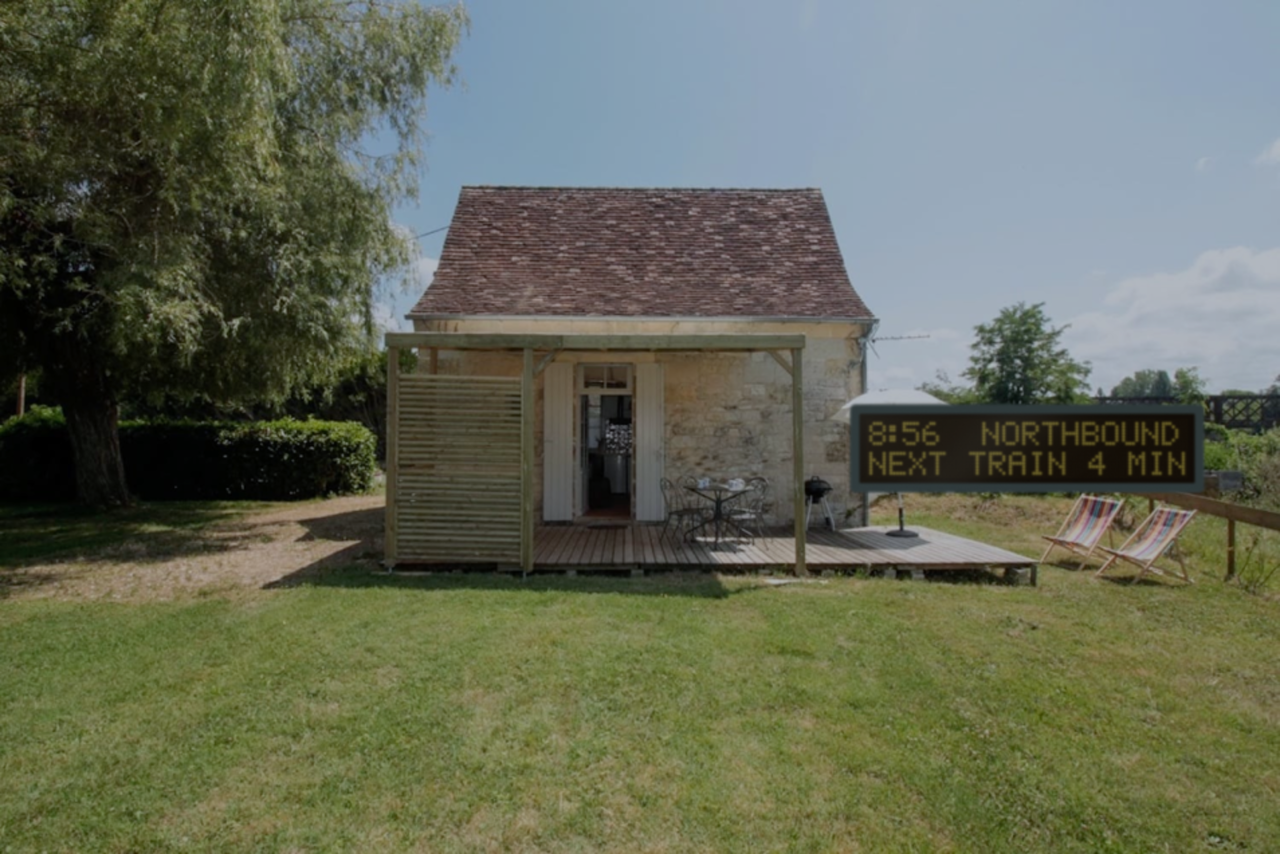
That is 8h56
